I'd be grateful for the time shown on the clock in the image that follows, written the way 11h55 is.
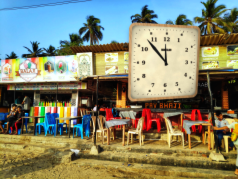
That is 11h53
